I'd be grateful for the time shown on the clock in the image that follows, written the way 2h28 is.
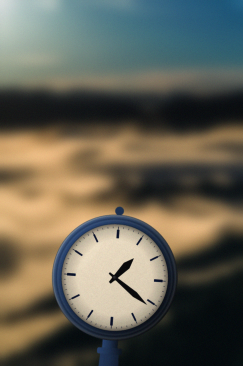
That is 1h21
